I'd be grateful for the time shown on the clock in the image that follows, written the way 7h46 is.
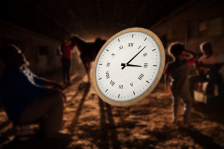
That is 3h07
